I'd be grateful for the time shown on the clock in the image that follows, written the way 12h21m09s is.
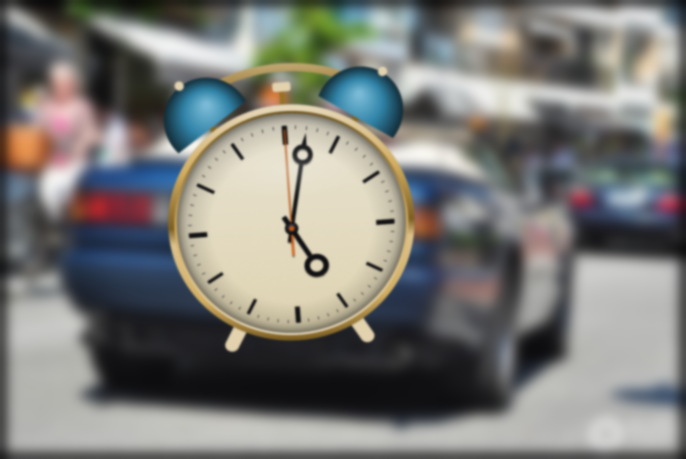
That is 5h02m00s
